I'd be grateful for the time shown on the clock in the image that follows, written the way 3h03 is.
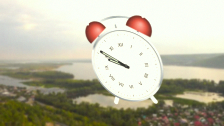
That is 9h51
